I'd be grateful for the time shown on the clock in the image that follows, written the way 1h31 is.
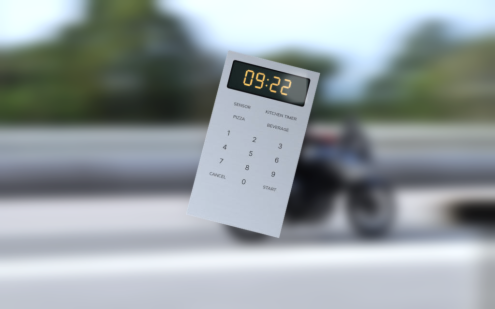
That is 9h22
